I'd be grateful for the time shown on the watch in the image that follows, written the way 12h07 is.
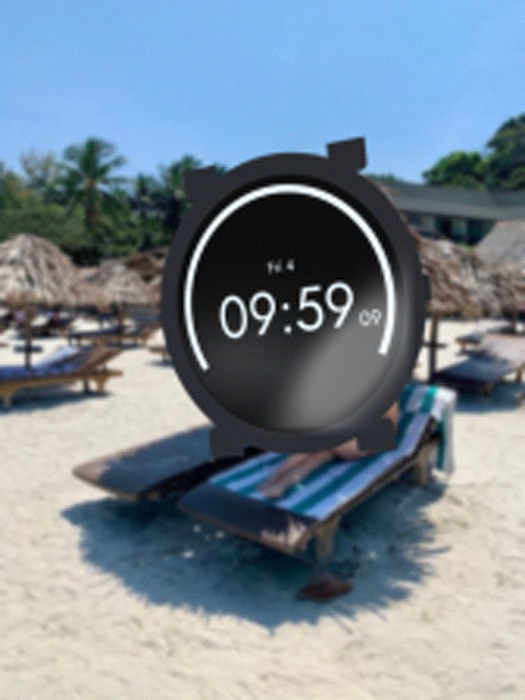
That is 9h59
